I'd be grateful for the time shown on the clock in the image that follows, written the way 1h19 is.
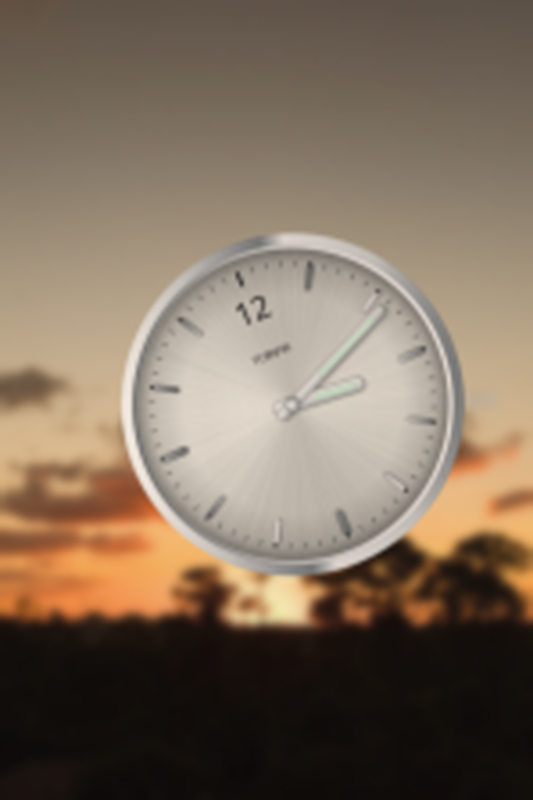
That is 3h11
